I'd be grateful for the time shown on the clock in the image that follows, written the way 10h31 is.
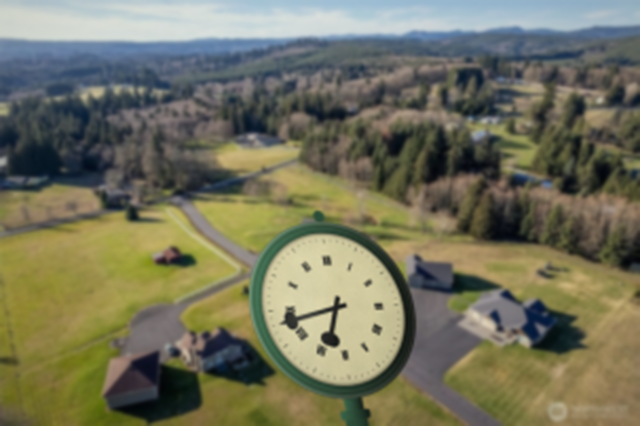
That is 6h43
